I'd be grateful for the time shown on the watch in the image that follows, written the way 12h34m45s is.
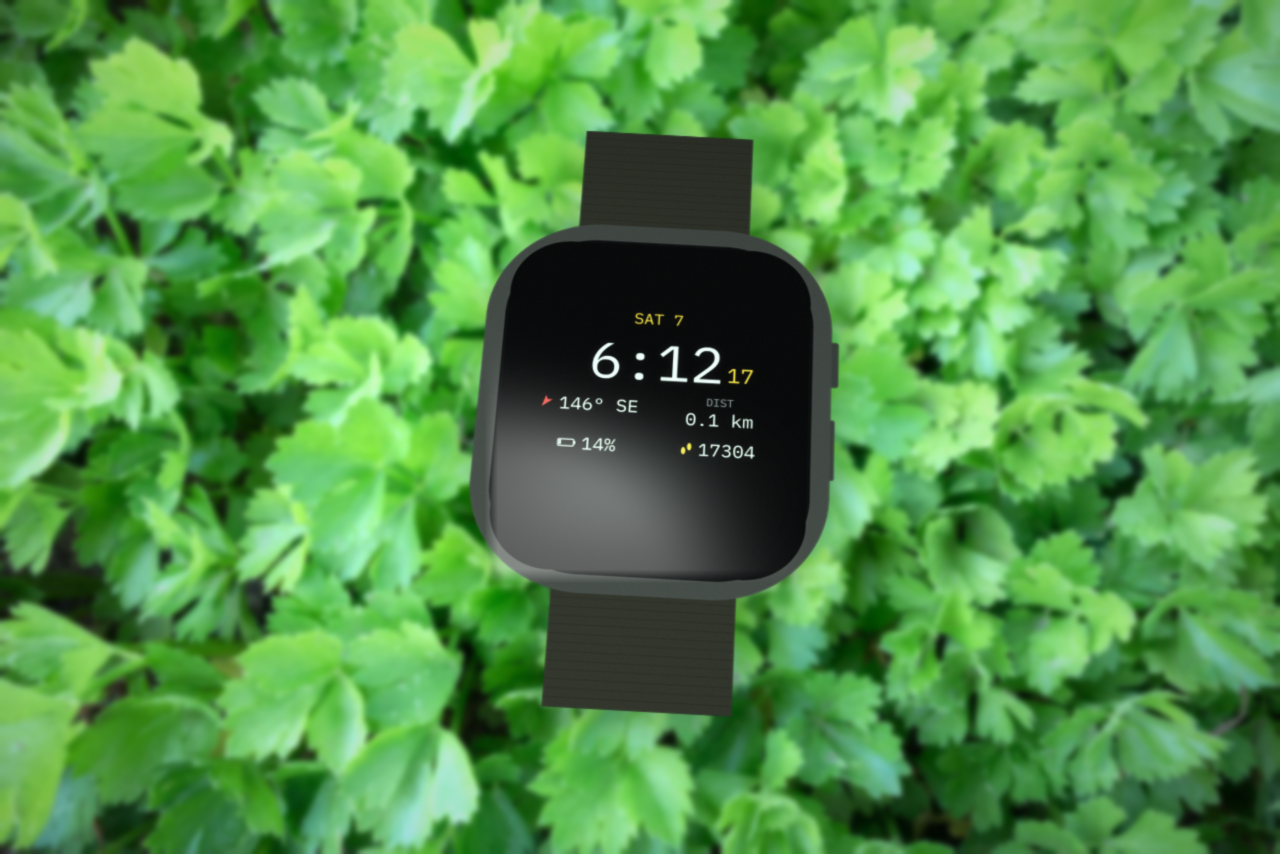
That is 6h12m17s
